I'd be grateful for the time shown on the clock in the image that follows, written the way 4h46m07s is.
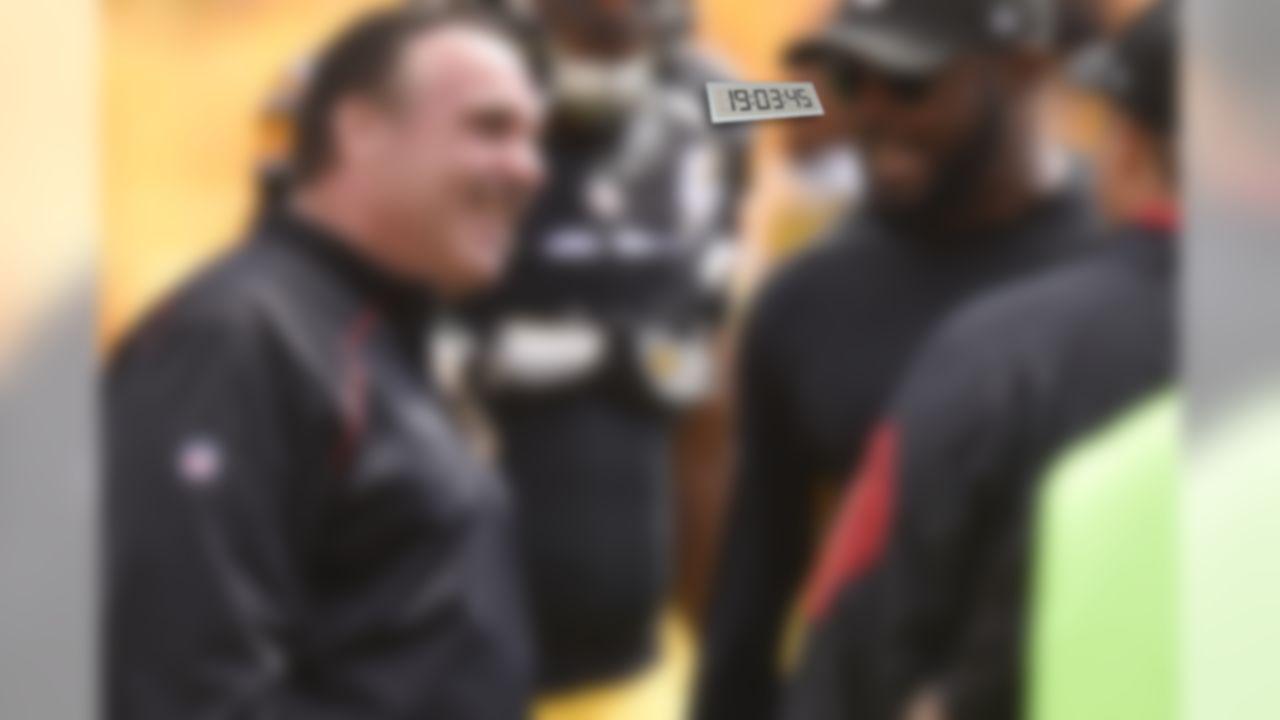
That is 19h03m45s
